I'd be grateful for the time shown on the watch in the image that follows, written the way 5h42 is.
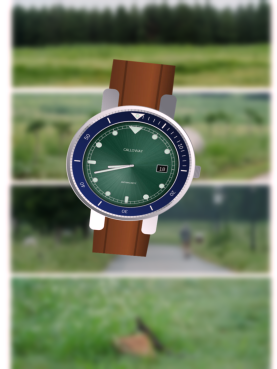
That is 8h42
